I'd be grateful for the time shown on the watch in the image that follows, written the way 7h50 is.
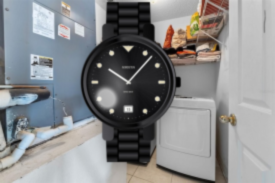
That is 10h07
